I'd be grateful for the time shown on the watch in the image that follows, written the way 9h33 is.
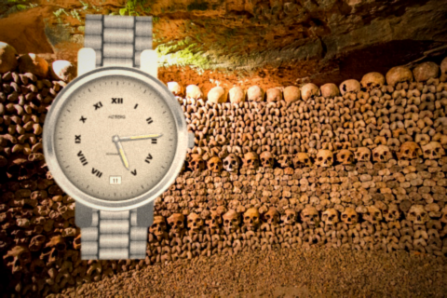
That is 5h14
